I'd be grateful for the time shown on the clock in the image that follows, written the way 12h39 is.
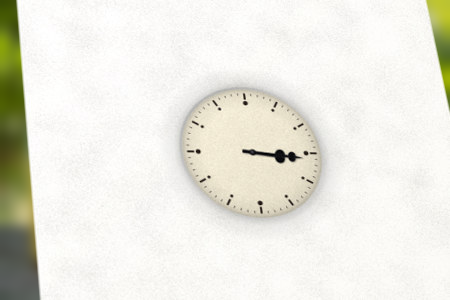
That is 3h16
